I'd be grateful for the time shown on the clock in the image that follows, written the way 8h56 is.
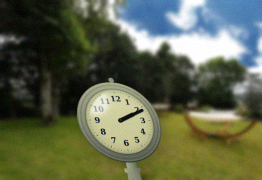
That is 2h11
